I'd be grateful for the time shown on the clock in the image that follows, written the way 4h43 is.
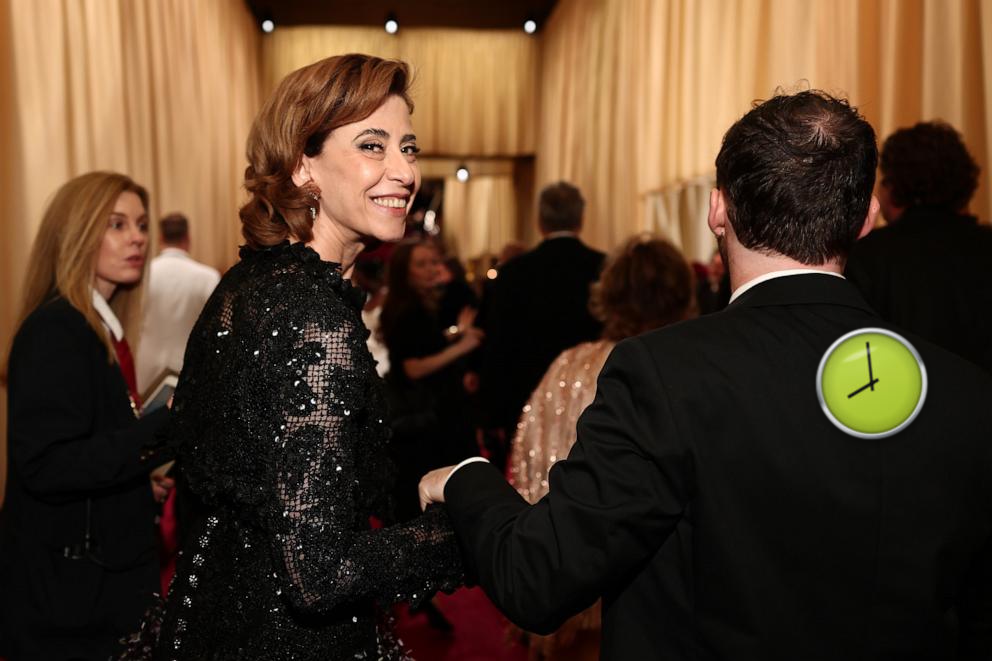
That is 7h59
